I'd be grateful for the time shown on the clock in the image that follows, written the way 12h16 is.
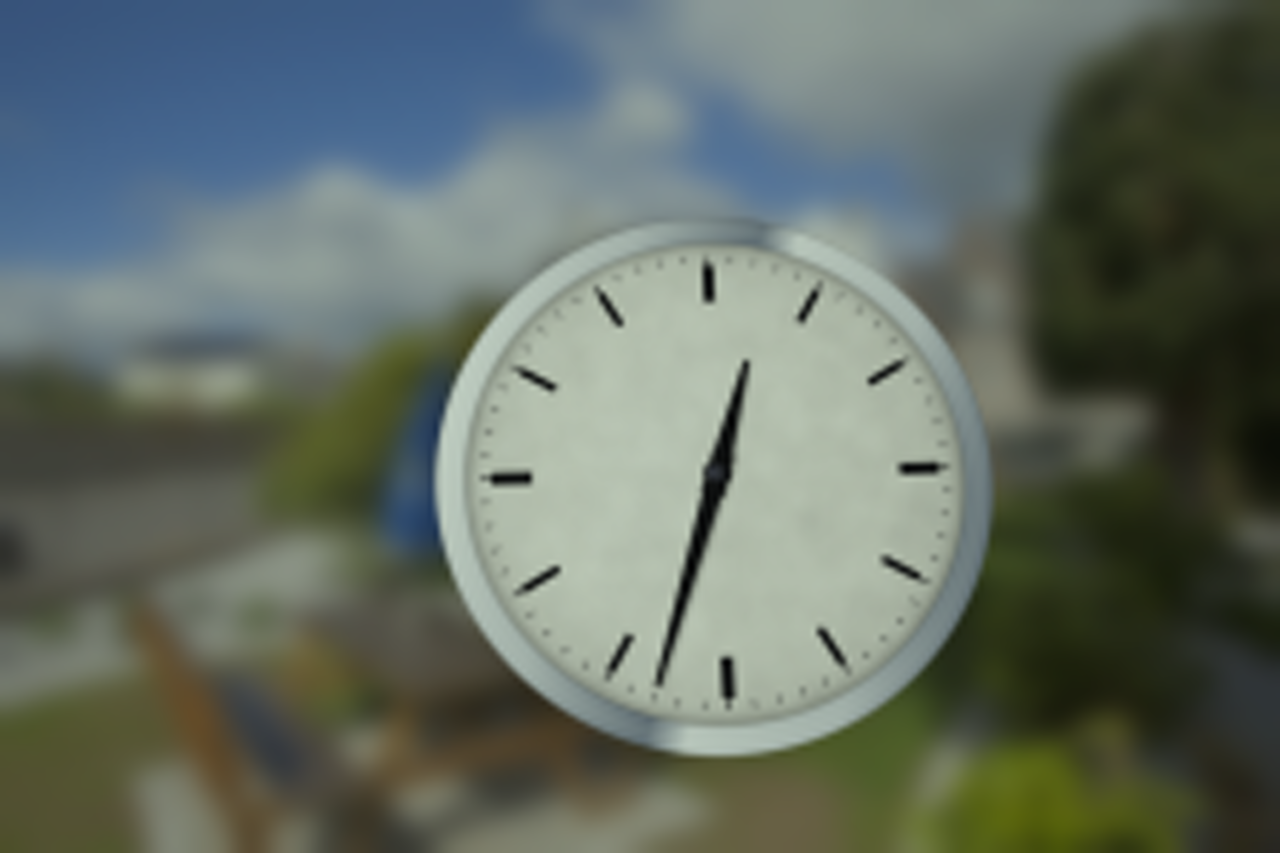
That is 12h33
